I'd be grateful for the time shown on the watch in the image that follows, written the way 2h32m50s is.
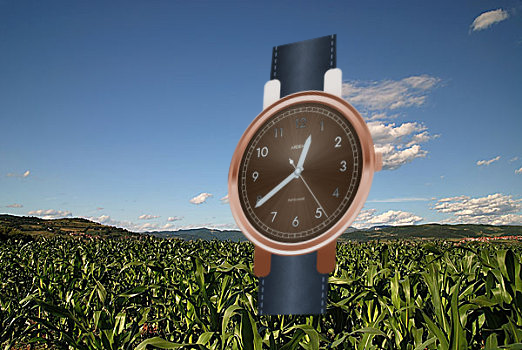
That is 12h39m24s
